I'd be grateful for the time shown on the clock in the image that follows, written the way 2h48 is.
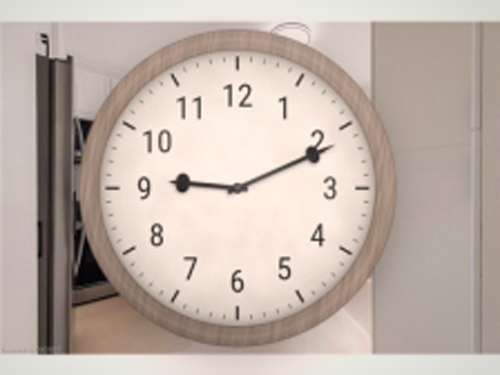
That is 9h11
